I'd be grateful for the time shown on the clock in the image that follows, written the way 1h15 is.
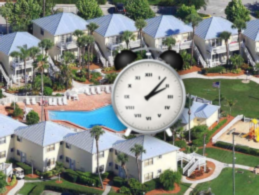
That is 2h07
